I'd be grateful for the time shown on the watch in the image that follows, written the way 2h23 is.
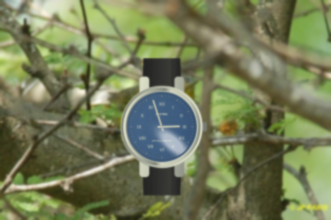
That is 2h57
